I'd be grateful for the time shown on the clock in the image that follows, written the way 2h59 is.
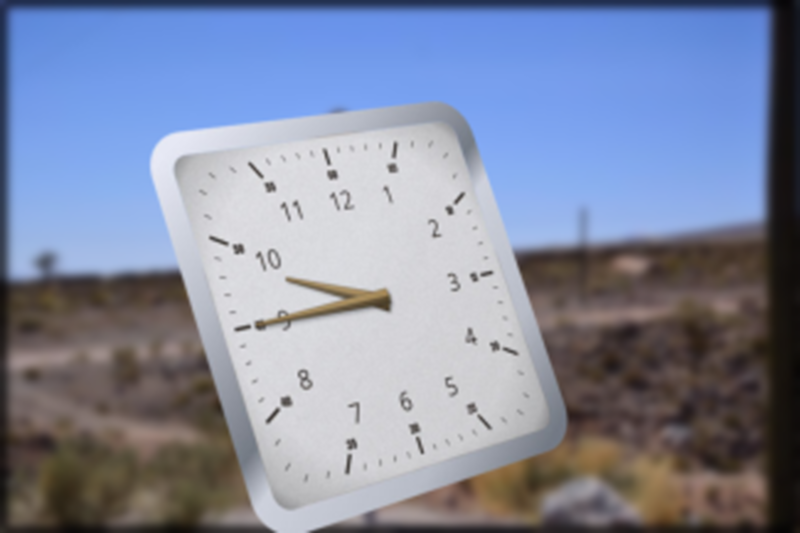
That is 9h45
